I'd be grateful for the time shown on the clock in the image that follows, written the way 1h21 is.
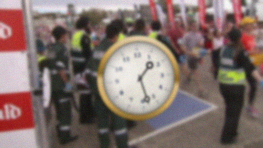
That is 1h28
